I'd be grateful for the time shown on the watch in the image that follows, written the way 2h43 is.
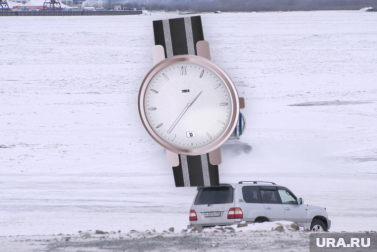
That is 1h37
